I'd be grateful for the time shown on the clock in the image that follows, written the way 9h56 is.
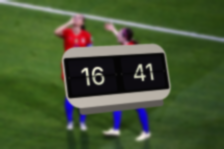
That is 16h41
